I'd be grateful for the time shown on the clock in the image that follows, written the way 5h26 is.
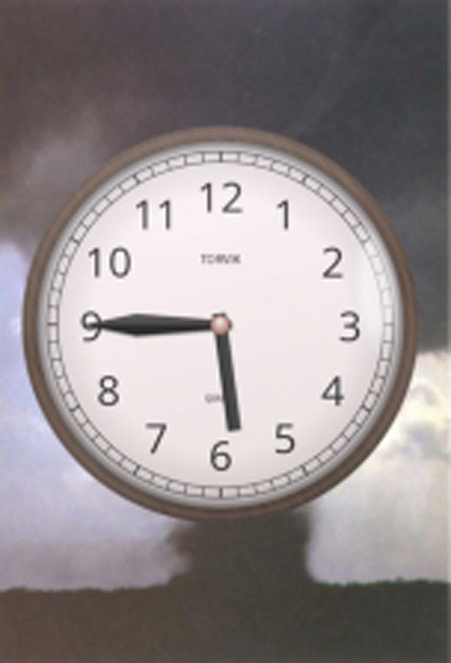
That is 5h45
